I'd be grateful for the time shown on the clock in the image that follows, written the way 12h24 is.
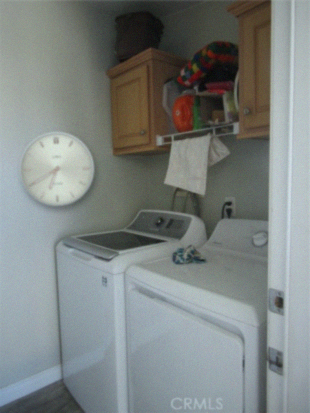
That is 6h40
